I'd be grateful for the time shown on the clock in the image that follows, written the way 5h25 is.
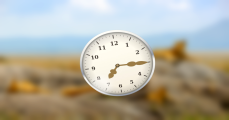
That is 7h15
